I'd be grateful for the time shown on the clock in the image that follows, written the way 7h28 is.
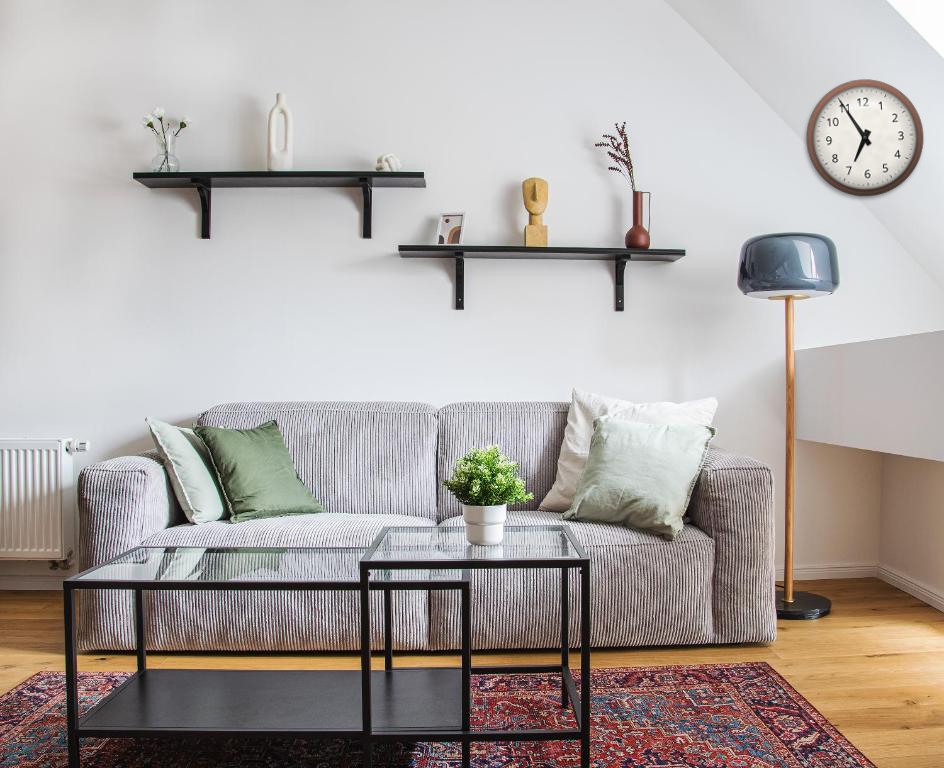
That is 6h55
